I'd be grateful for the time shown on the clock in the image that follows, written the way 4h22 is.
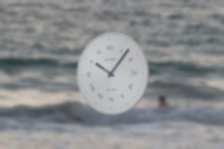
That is 10h07
